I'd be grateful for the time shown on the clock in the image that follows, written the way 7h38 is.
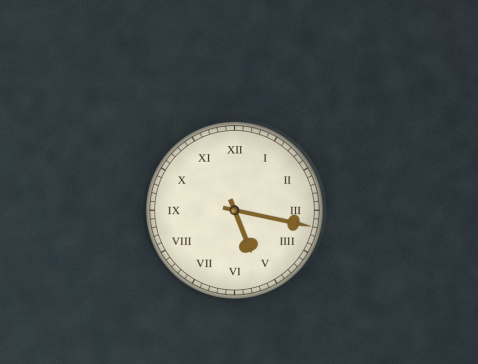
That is 5h17
